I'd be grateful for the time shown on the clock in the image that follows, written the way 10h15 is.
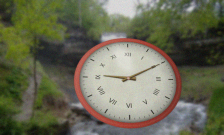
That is 9h10
